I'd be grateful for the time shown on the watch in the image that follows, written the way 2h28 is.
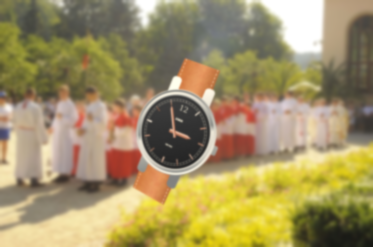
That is 2h55
